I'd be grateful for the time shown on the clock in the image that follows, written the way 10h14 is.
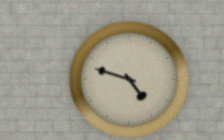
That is 4h48
